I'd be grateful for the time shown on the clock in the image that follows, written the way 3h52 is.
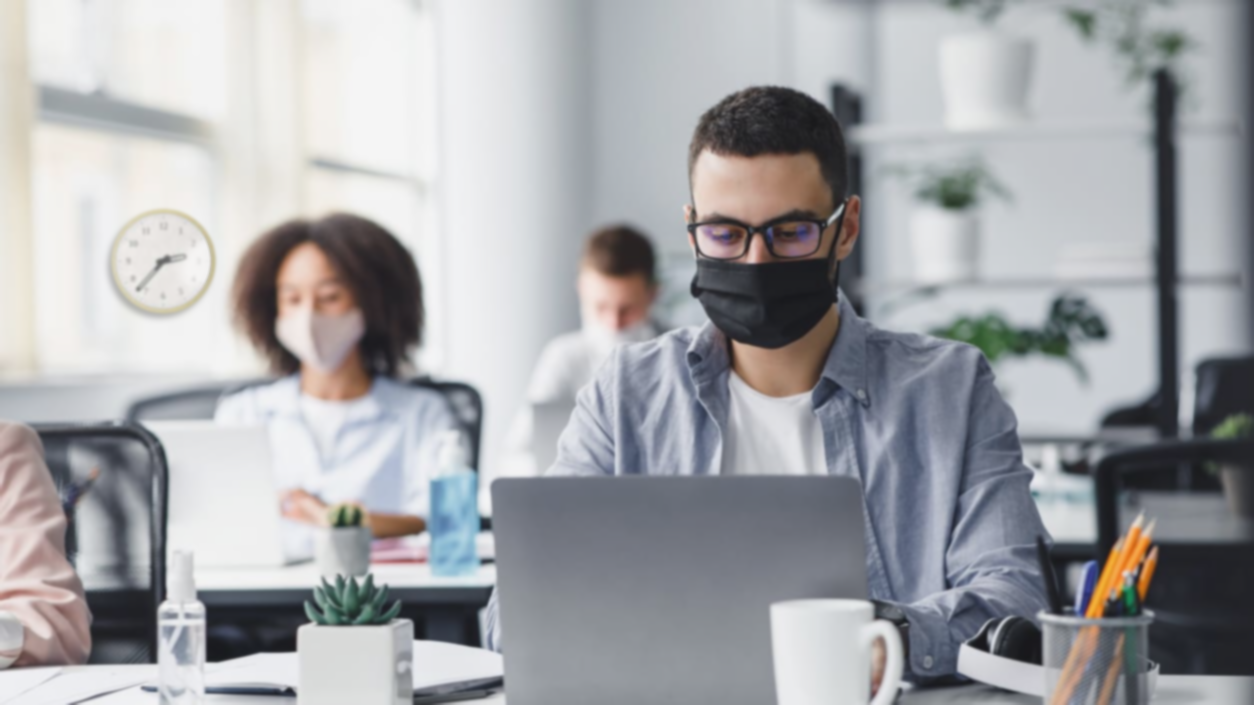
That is 2h37
